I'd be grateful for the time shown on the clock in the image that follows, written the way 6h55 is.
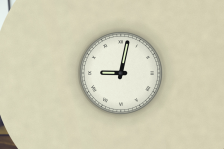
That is 9h02
